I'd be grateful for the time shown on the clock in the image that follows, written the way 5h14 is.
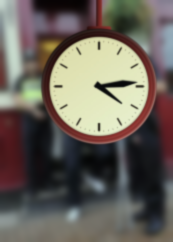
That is 4h14
